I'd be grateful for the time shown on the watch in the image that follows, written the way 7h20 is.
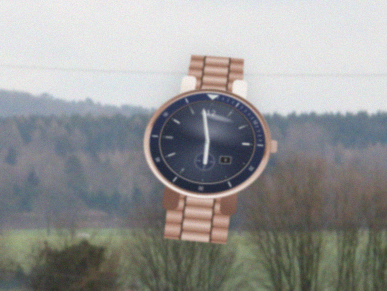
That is 5h58
